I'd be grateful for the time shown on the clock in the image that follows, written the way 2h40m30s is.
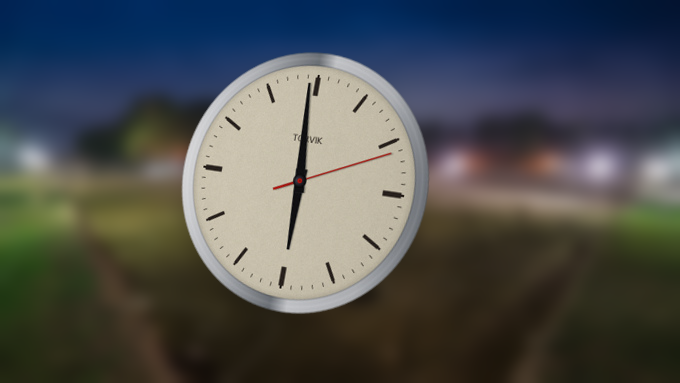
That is 5h59m11s
